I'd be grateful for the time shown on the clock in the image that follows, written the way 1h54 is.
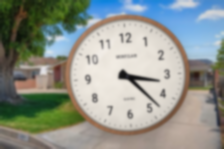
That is 3h23
